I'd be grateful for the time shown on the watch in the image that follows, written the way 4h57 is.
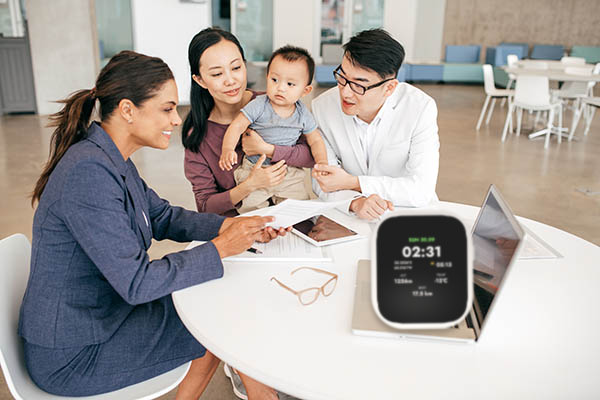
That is 2h31
